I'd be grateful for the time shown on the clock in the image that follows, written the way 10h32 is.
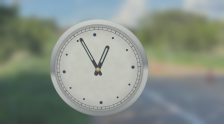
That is 12h56
